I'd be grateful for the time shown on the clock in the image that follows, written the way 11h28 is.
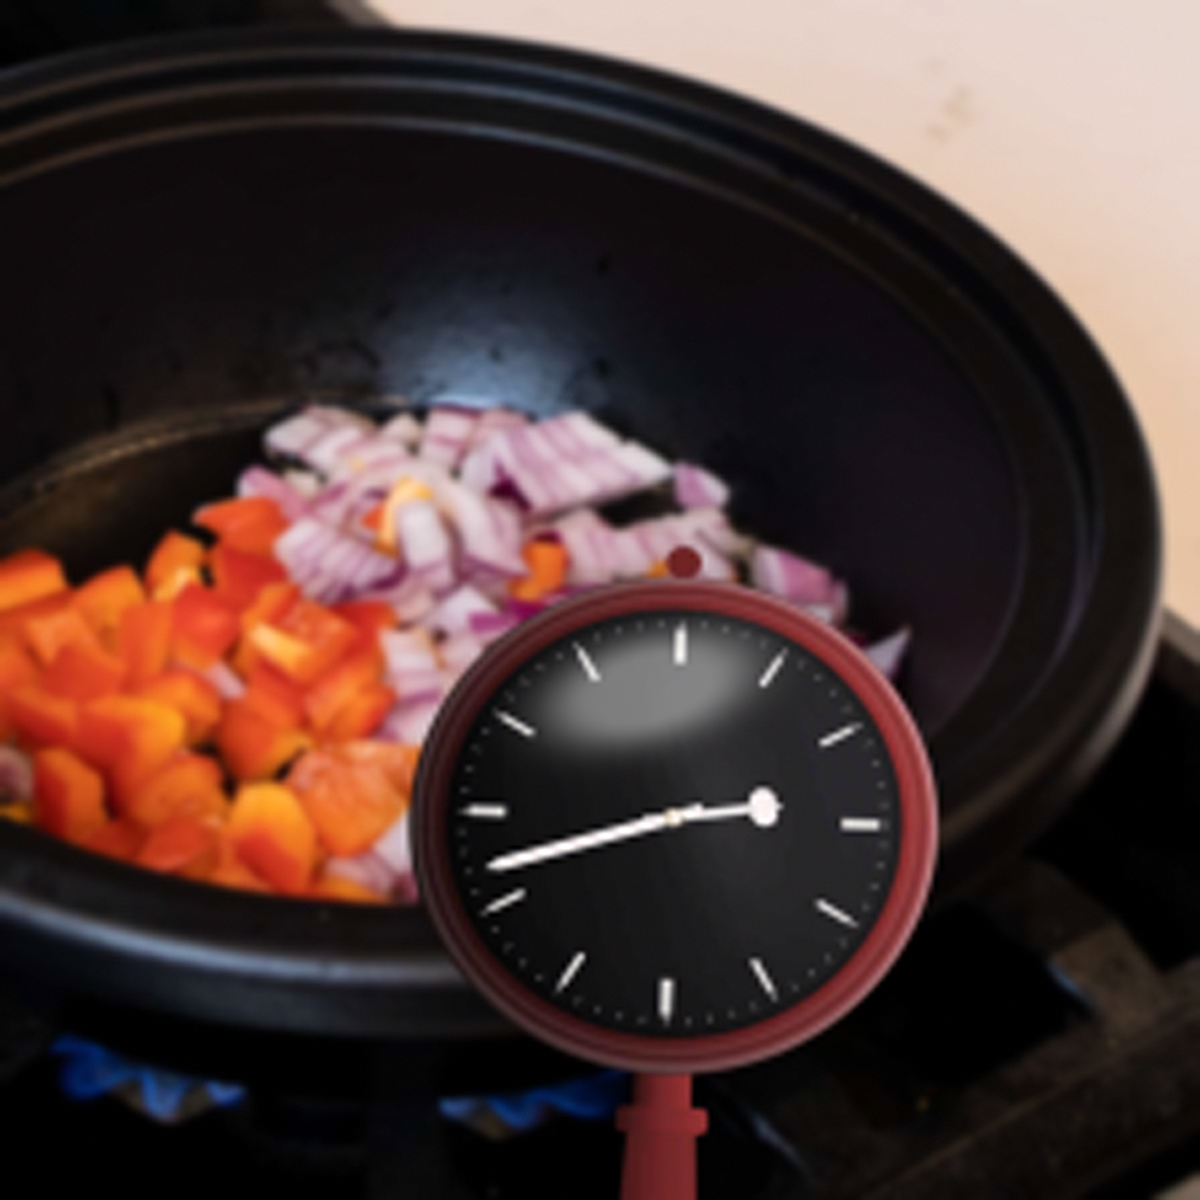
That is 2h42
